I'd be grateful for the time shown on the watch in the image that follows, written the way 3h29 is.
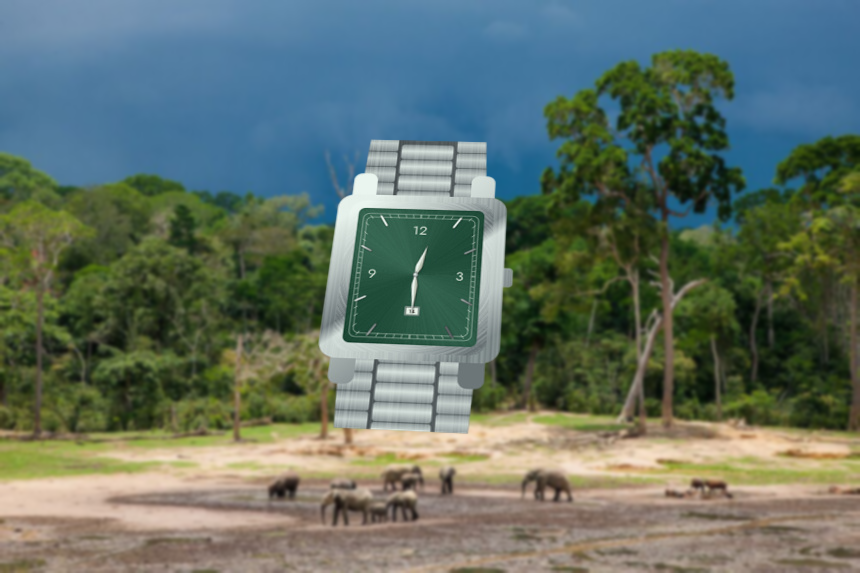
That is 12h30
